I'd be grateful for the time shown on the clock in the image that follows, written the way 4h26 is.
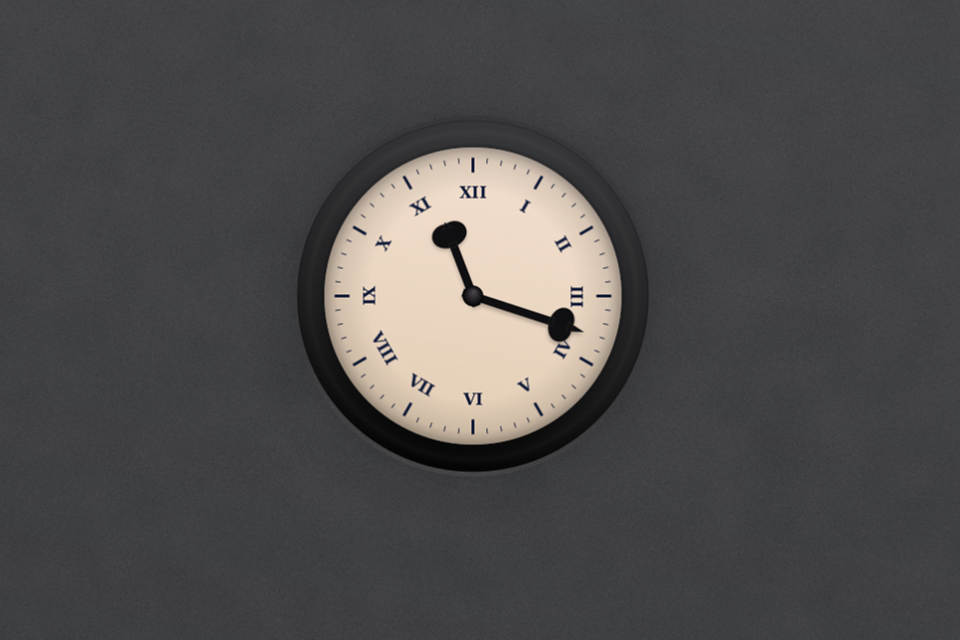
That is 11h18
